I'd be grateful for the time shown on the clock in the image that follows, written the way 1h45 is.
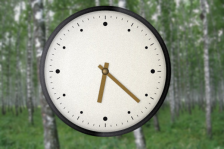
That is 6h22
